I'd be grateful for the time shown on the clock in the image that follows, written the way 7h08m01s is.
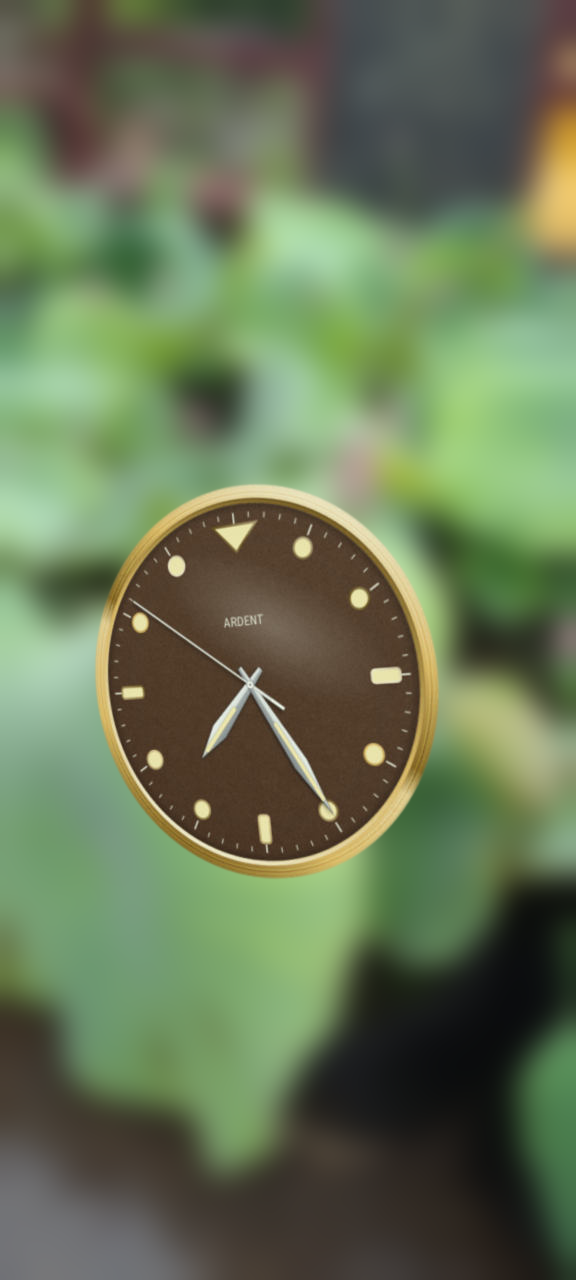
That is 7h24m51s
